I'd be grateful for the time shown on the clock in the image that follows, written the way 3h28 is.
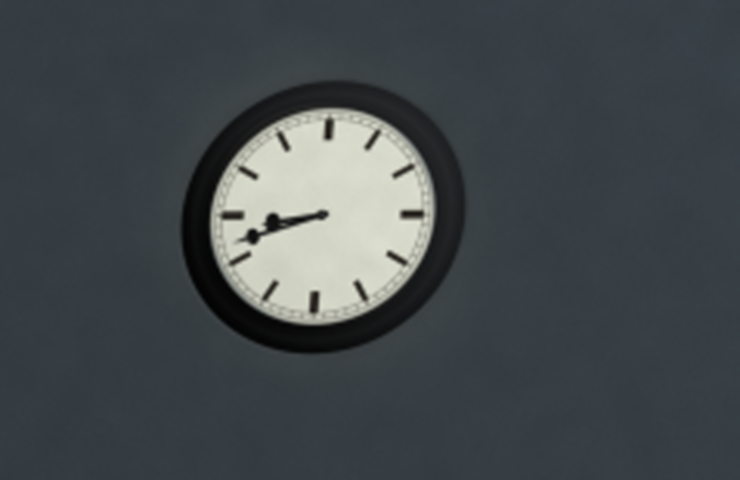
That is 8h42
